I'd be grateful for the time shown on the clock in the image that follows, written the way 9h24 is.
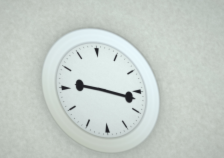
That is 9h17
